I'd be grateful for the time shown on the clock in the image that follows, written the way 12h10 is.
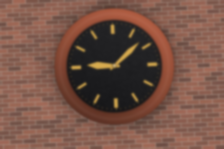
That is 9h08
